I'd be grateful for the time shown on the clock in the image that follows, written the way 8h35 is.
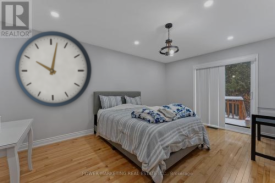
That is 10h02
